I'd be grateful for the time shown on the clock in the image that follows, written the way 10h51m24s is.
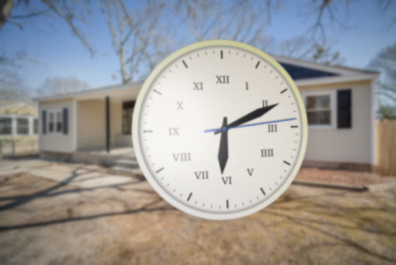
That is 6h11m14s
